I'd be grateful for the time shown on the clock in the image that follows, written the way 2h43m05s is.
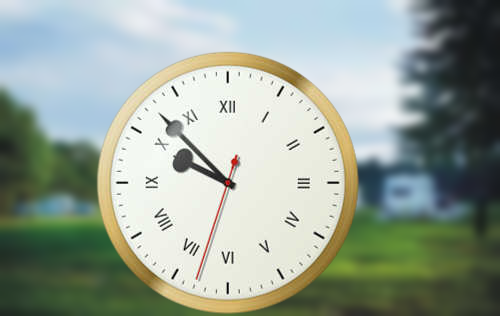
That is 9h52m33s
